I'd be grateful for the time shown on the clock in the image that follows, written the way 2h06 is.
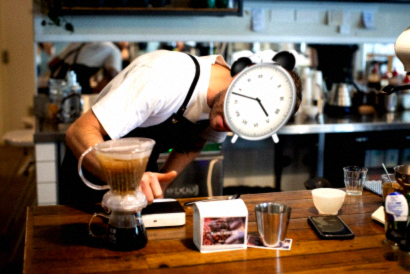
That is 4h48
